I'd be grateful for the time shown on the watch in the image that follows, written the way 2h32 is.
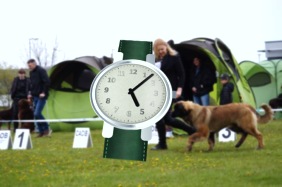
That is 5h07
